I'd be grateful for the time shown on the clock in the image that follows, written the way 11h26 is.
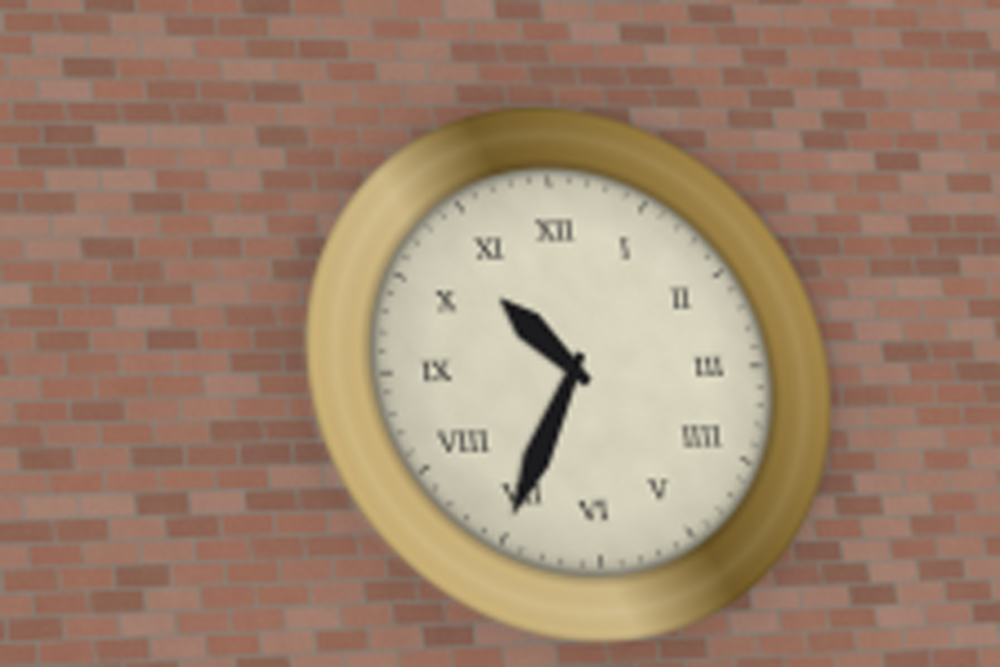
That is 10h35
